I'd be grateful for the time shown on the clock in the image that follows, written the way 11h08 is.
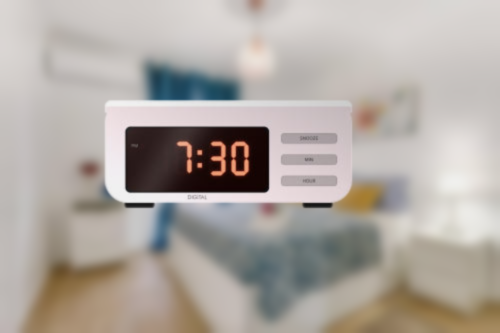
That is 7h30
